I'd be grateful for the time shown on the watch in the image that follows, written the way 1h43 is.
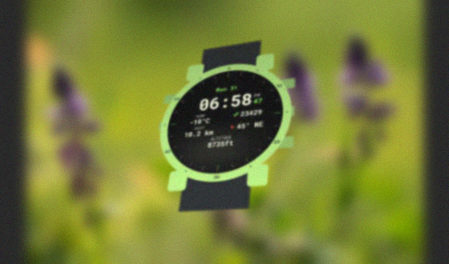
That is 6h58
